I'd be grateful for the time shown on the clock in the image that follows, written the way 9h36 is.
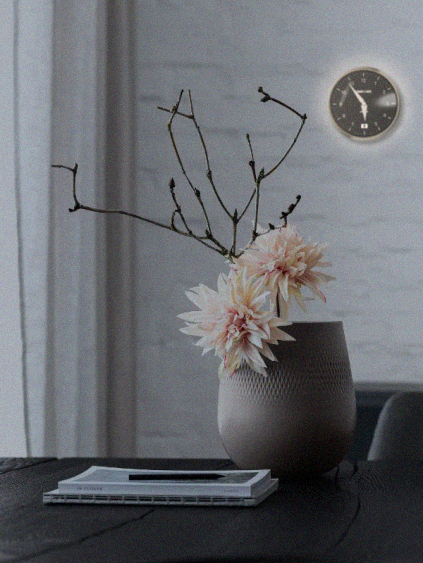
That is 5h54
